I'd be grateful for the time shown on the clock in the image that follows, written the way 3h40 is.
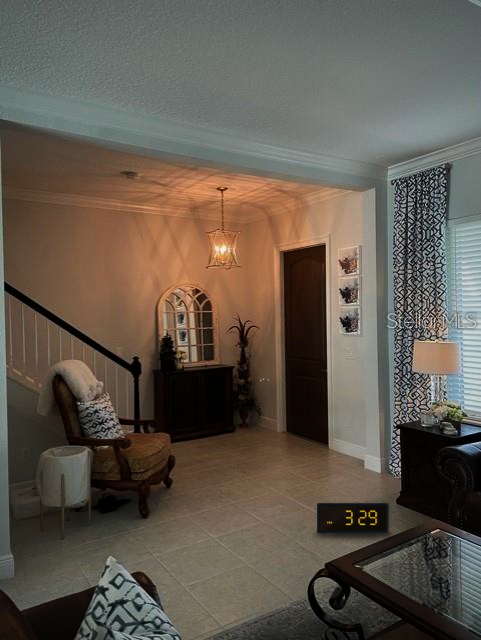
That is 3h29
